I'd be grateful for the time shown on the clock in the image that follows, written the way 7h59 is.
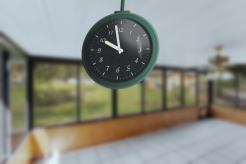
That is 9h58
